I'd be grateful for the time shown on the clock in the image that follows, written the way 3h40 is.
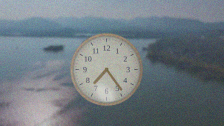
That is 7h24
